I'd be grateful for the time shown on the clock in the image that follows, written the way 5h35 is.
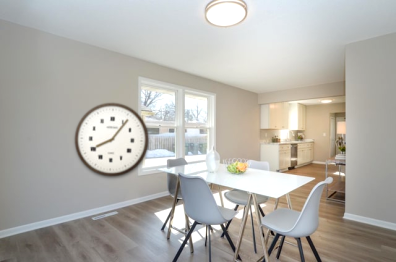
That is 8h06
